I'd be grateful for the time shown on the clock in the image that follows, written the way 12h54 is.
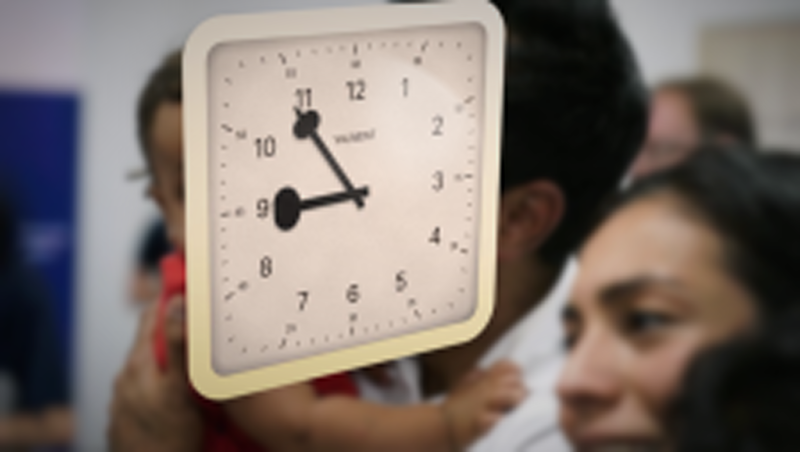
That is 8h54
